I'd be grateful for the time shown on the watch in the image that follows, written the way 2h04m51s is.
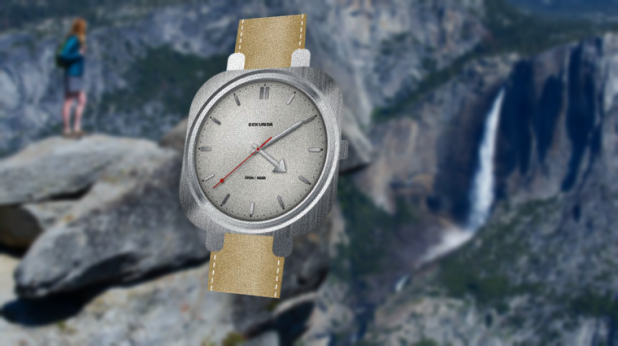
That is 4h09m38s
